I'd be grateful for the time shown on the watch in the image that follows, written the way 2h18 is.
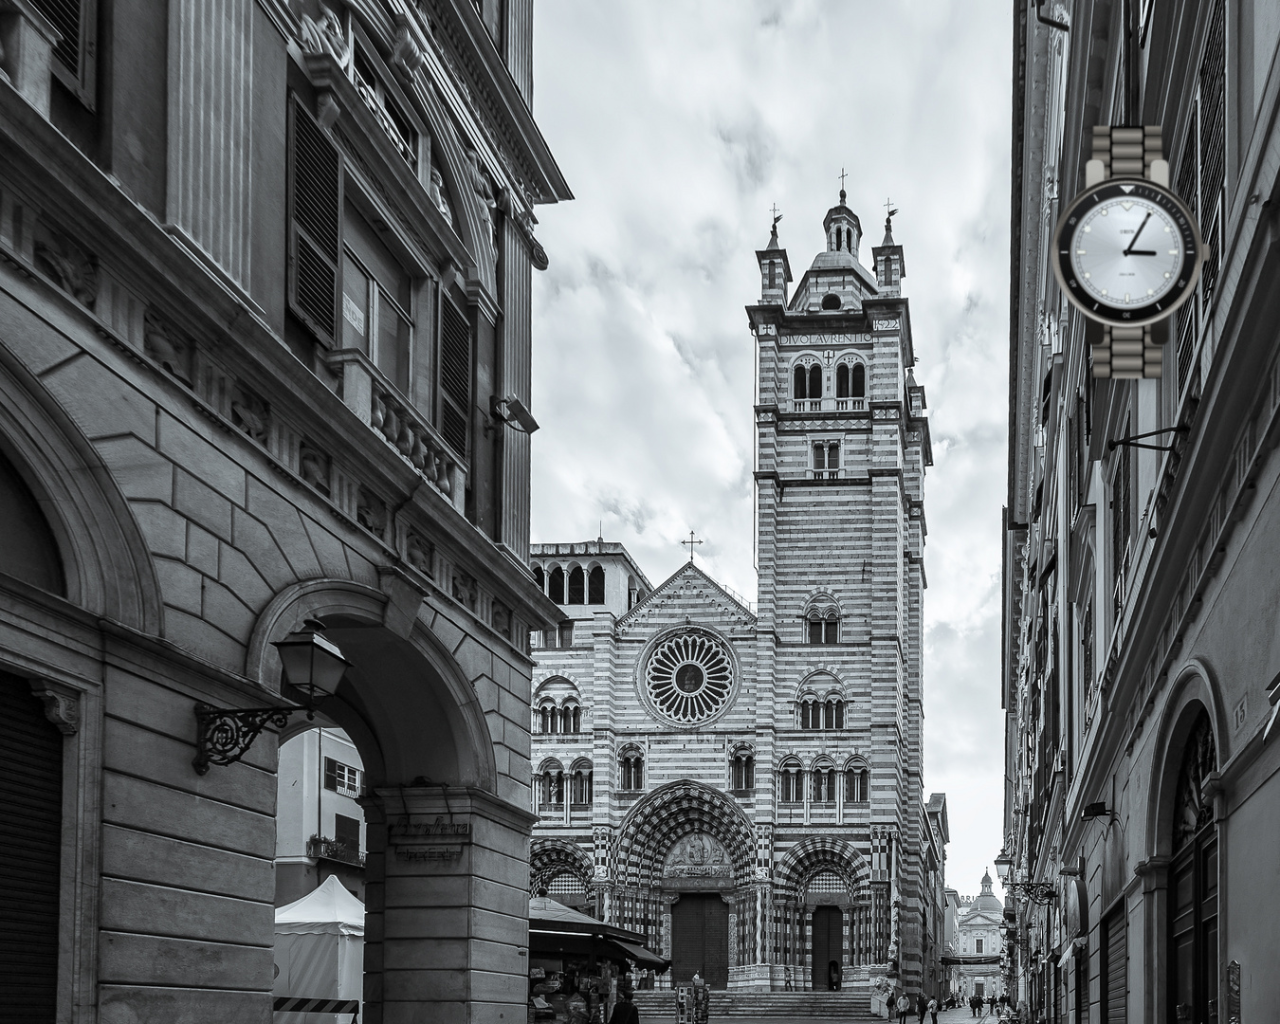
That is 3h05
